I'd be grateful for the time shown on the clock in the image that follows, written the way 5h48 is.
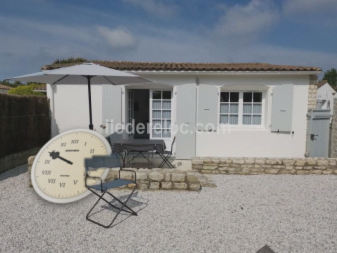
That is 9h49
